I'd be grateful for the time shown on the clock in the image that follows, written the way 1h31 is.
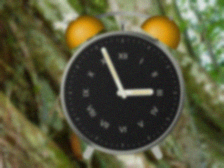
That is 2h56
